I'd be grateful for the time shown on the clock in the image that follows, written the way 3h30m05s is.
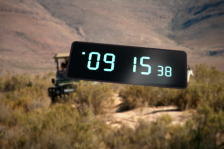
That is 9h15m38s
